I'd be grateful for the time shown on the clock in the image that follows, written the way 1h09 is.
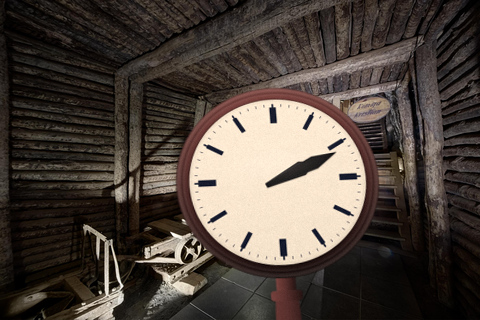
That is 2h11
